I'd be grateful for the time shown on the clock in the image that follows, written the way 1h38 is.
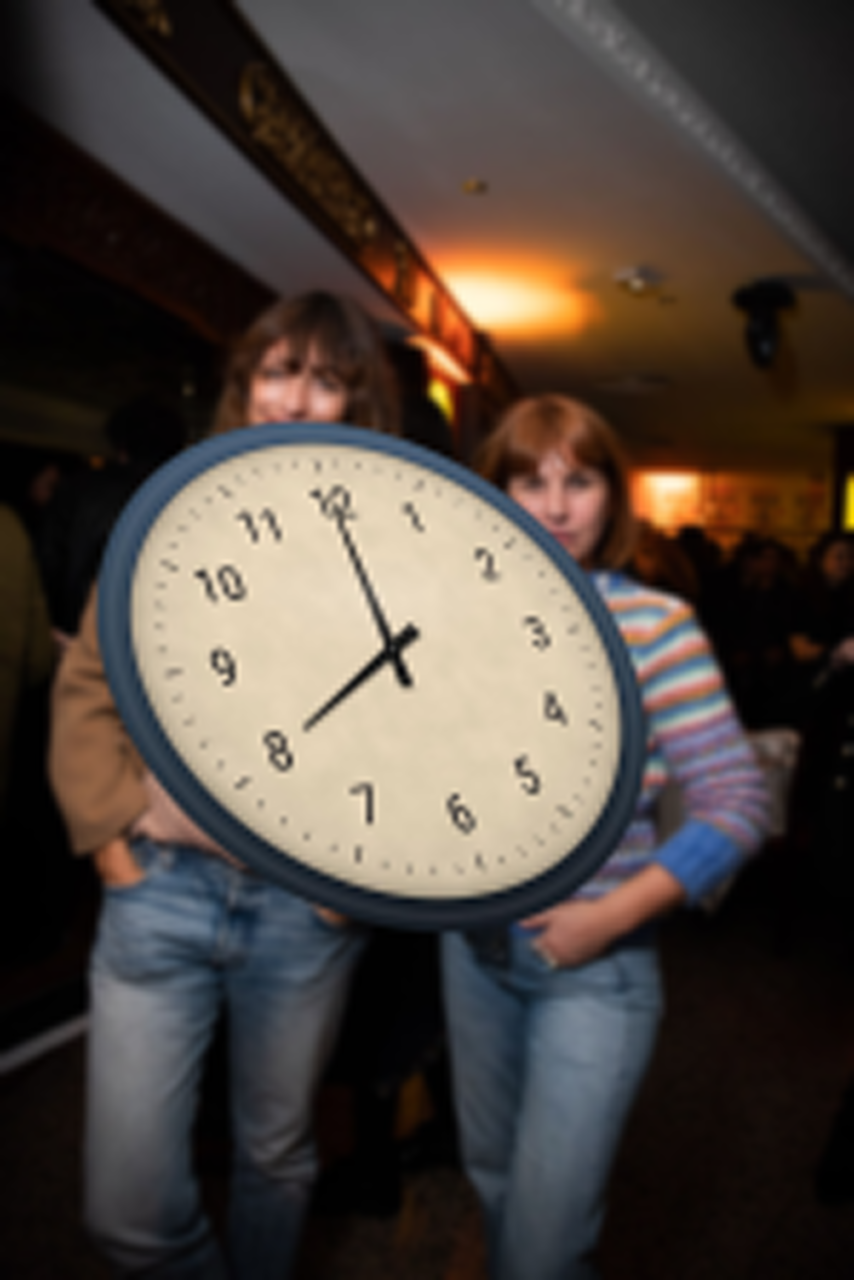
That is 8h00
